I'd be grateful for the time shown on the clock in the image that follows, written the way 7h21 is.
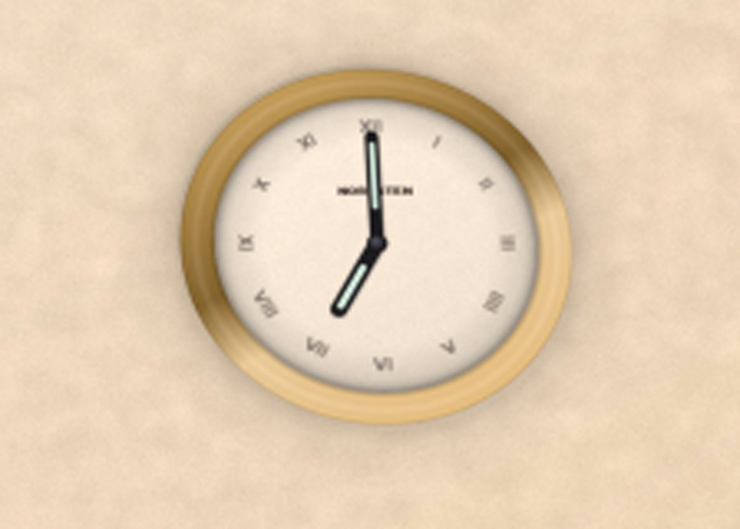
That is 7h00
